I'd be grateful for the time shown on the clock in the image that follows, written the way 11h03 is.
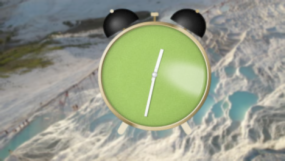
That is 12h32
